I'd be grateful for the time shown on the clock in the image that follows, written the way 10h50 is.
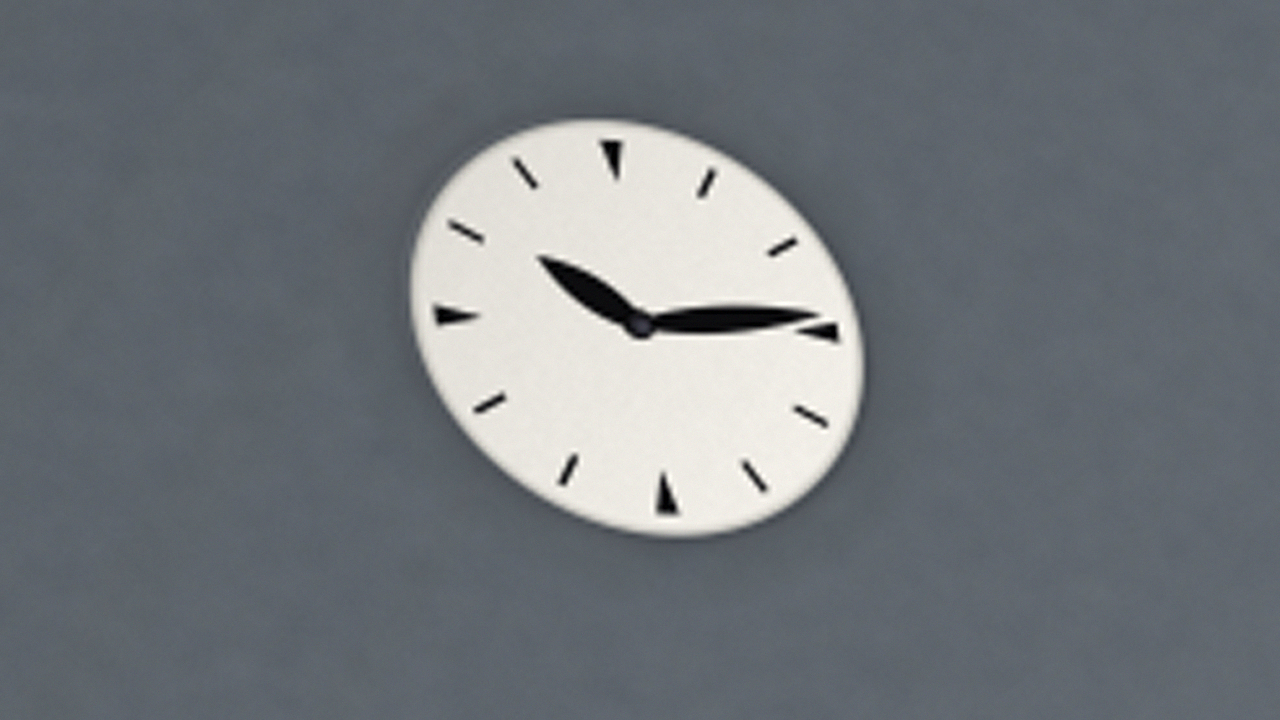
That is 10h14
